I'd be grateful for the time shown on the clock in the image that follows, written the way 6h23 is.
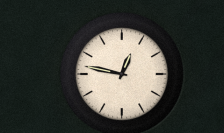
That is 12h47
